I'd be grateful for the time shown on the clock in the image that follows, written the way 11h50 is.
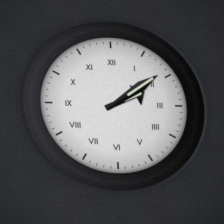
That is 2h09
